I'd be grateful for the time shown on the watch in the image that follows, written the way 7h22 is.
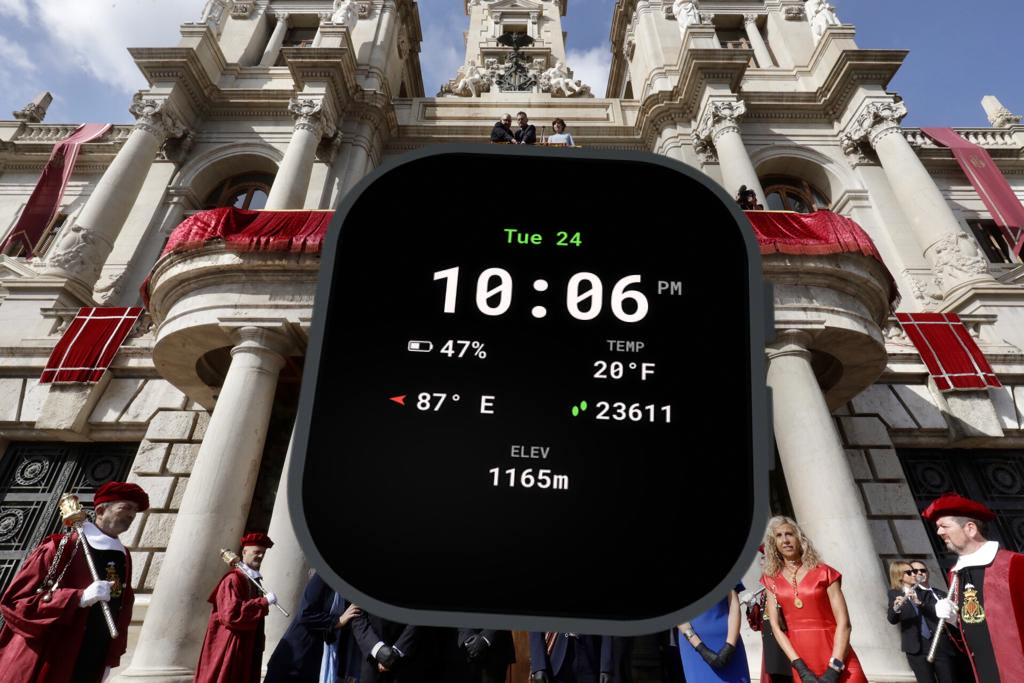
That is 10h06
